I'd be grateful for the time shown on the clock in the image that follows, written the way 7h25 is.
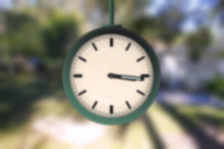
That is 3h16
